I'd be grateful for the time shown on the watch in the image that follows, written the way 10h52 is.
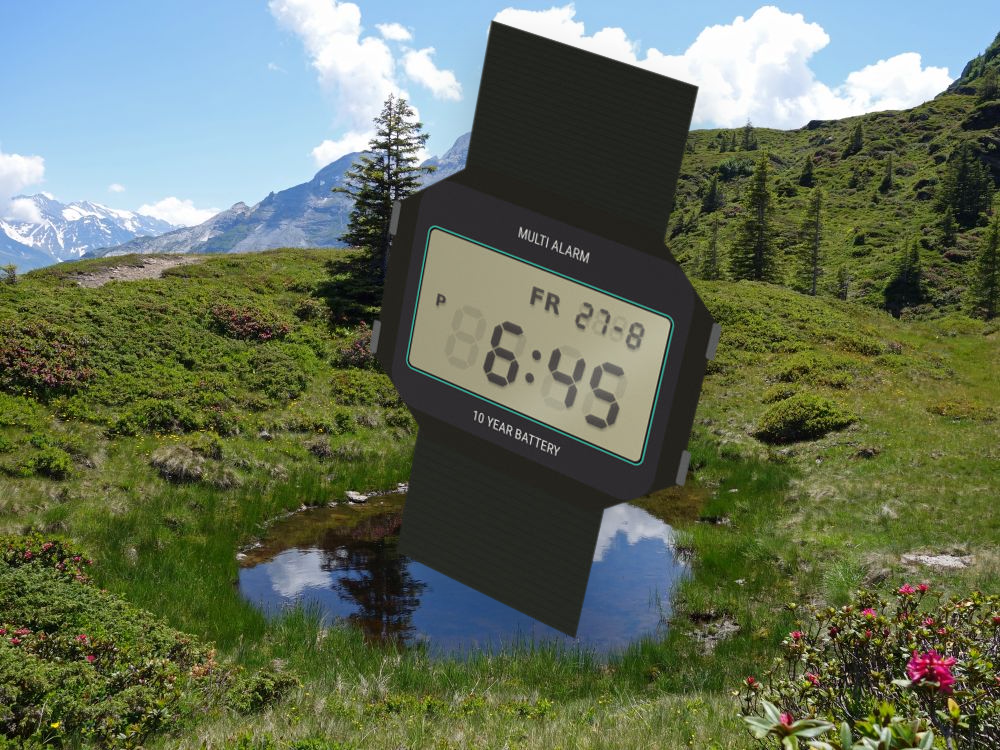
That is 6h45
